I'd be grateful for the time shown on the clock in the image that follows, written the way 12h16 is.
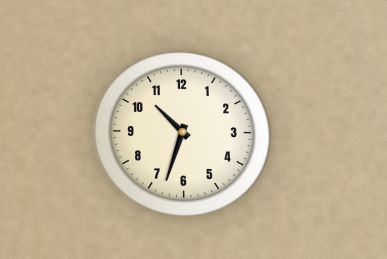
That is 10h33
